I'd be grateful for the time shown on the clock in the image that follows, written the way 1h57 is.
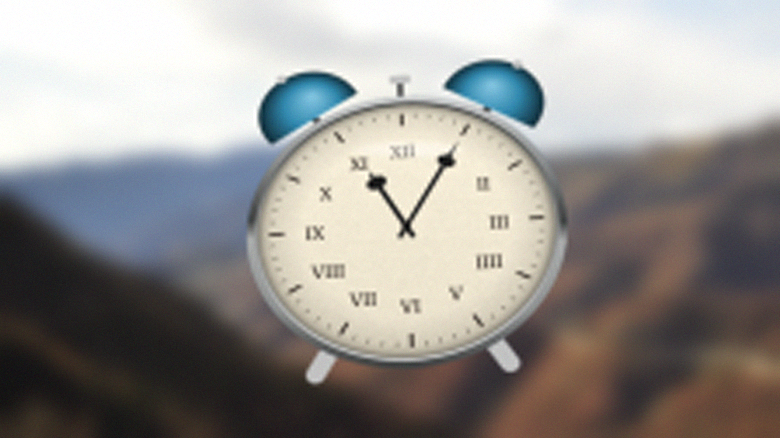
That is 11h05
